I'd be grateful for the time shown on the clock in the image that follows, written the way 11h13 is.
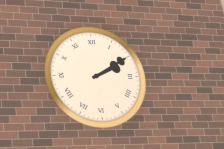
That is 2h10
